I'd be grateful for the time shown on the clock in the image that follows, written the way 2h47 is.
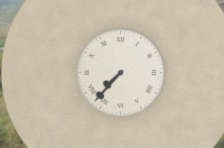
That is 7h37
